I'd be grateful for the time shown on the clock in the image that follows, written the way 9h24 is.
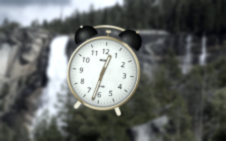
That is 12h32
